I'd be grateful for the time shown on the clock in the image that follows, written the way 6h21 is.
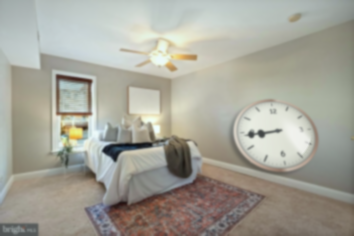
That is 8h44
